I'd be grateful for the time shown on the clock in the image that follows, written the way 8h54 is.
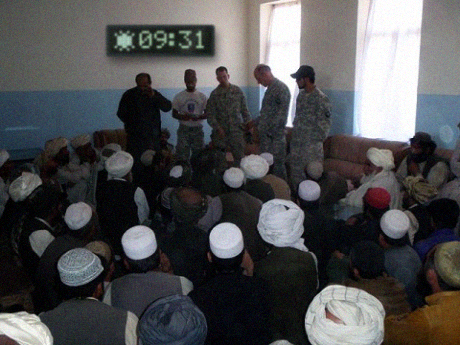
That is 9h31
